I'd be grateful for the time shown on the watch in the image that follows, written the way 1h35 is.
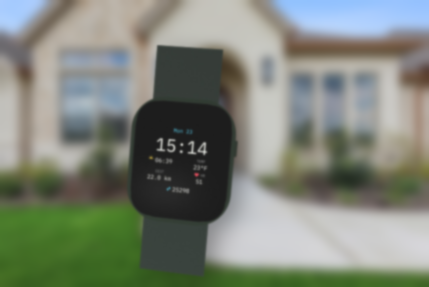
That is 15h14
